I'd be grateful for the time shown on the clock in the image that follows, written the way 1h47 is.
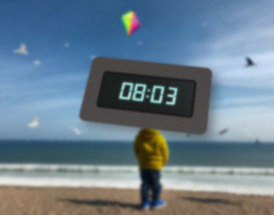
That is 8h03
